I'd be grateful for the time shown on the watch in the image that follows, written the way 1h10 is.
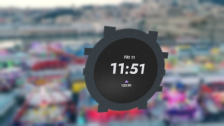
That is 11h51
